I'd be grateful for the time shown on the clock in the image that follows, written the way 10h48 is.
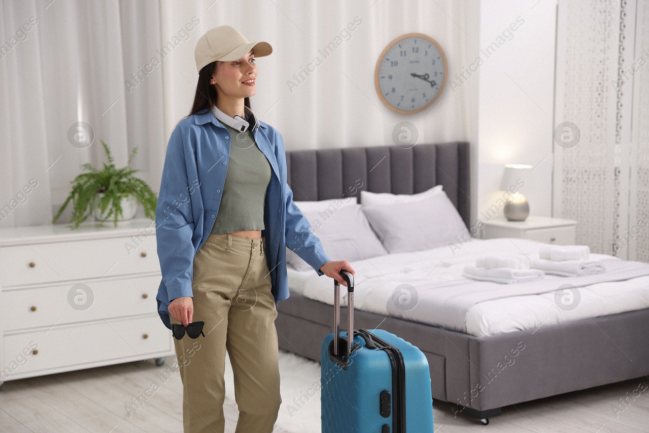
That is 3h19
